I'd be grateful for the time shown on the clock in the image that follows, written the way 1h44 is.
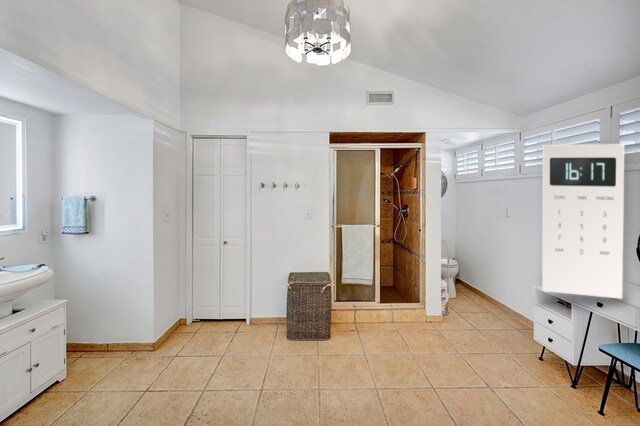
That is 16h17
